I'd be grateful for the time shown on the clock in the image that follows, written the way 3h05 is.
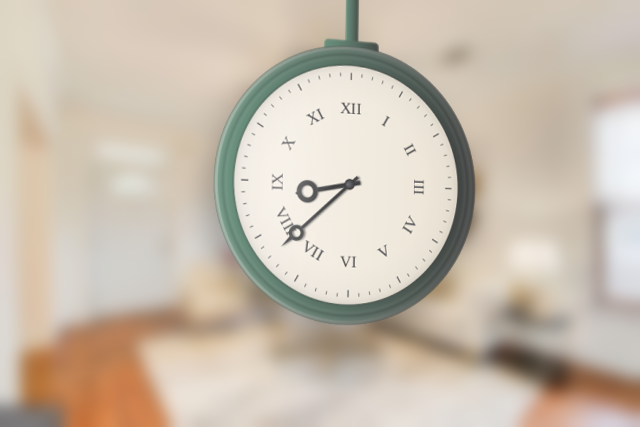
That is 8h38
